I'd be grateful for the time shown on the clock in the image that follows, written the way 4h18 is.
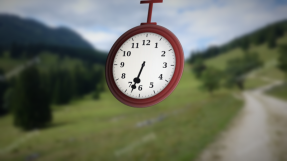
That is 6h33
